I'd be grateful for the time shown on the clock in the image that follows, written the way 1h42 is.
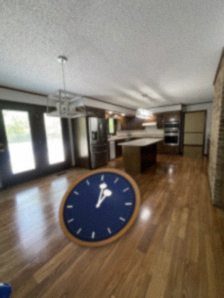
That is 1h01
